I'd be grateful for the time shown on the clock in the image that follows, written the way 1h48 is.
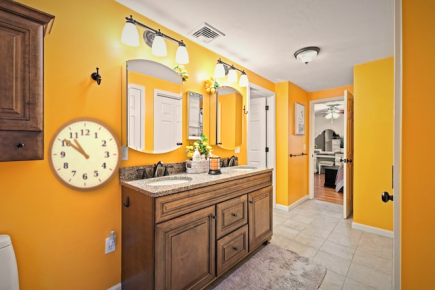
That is 10h51
